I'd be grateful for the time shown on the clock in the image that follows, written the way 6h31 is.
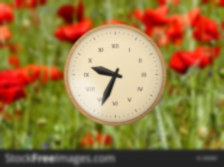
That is 9h34
